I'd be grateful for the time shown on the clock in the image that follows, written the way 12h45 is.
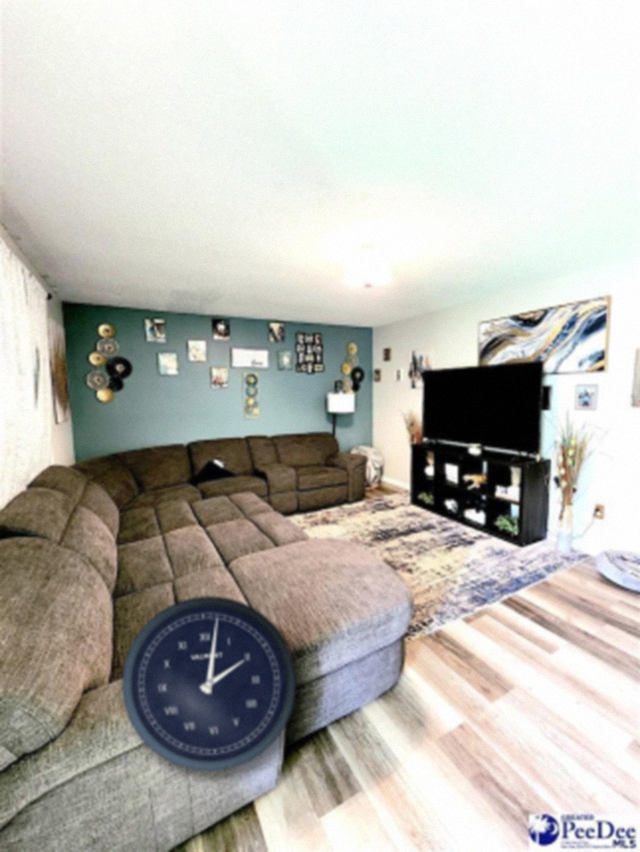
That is 2h02
